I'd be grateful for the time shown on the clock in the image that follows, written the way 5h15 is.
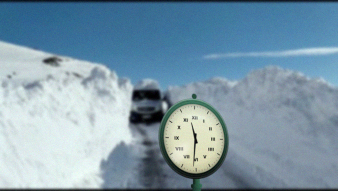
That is 11h31
